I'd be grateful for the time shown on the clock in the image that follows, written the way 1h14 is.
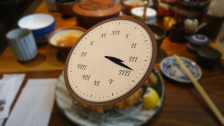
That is 3h18
